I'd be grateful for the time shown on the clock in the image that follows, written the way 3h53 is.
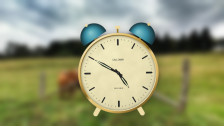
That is 4h50
